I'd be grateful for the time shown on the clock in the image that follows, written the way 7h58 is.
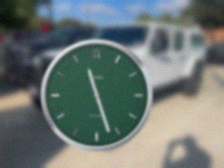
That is 11h27
